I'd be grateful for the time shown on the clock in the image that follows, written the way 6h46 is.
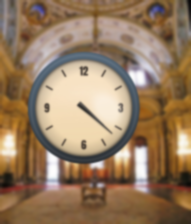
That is 4h22
